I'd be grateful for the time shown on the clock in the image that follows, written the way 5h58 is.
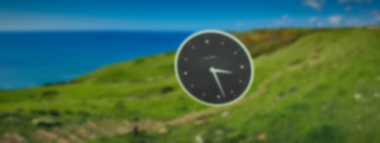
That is 3h28
